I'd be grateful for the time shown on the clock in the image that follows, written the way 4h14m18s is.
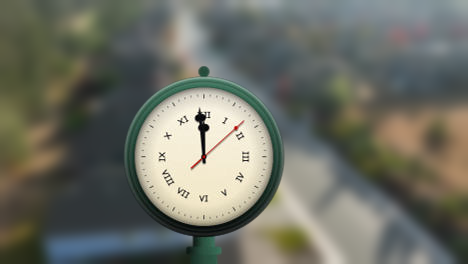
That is 11h59m08s
